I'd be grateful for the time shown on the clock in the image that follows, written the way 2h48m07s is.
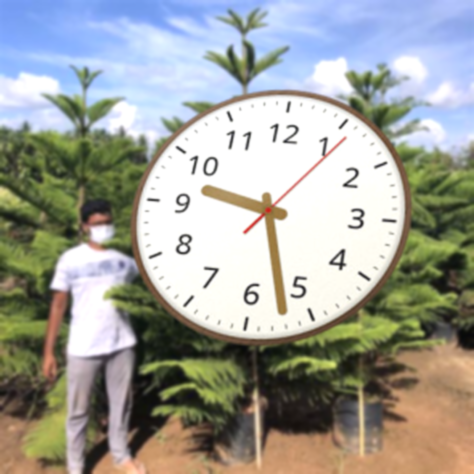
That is 9h27m06s
